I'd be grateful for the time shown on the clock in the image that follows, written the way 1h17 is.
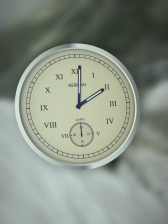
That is 2h01
